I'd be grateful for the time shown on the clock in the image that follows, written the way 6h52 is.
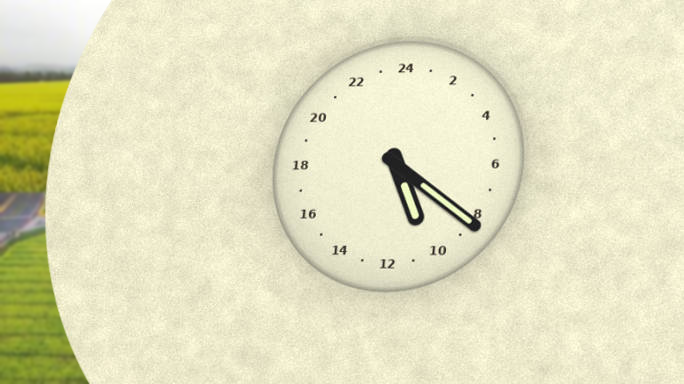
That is 10h21
